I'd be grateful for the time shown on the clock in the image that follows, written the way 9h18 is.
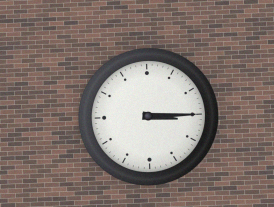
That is 3h15
